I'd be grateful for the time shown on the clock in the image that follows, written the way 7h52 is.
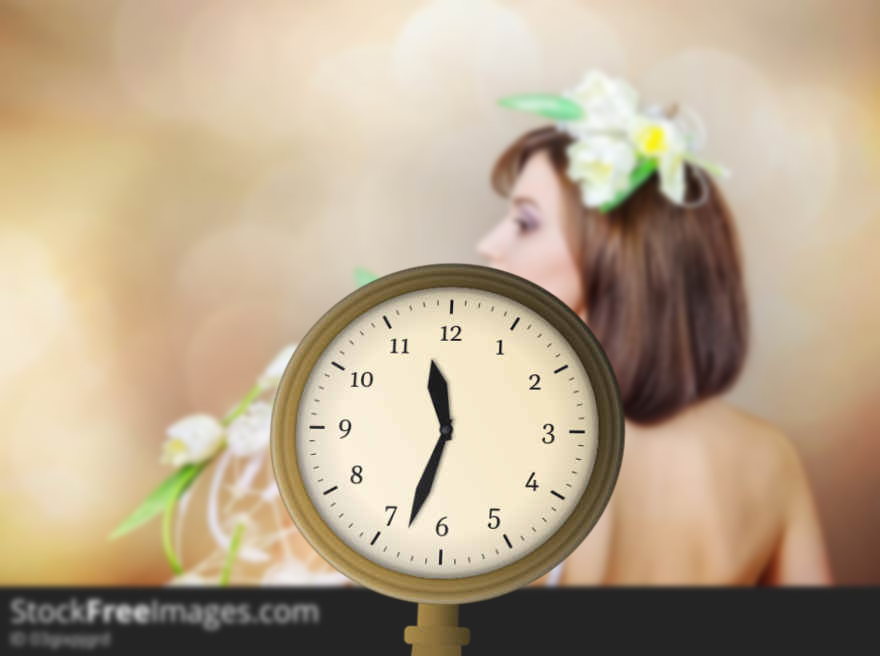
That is 11h33
